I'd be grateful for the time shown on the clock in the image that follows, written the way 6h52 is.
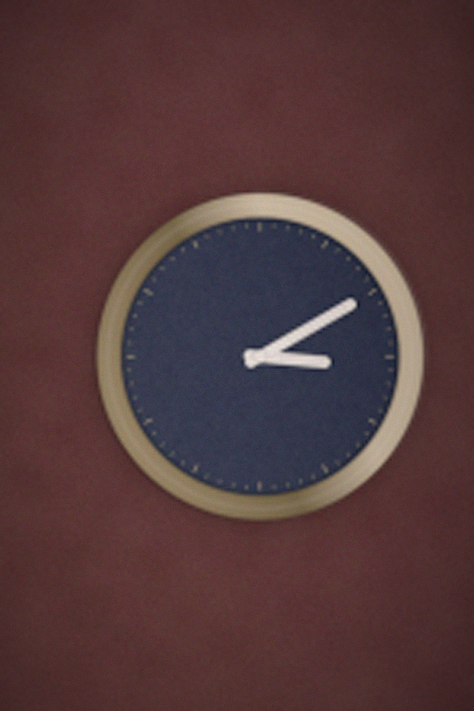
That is 3h10
